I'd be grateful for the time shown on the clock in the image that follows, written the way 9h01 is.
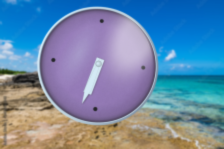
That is 6h33
